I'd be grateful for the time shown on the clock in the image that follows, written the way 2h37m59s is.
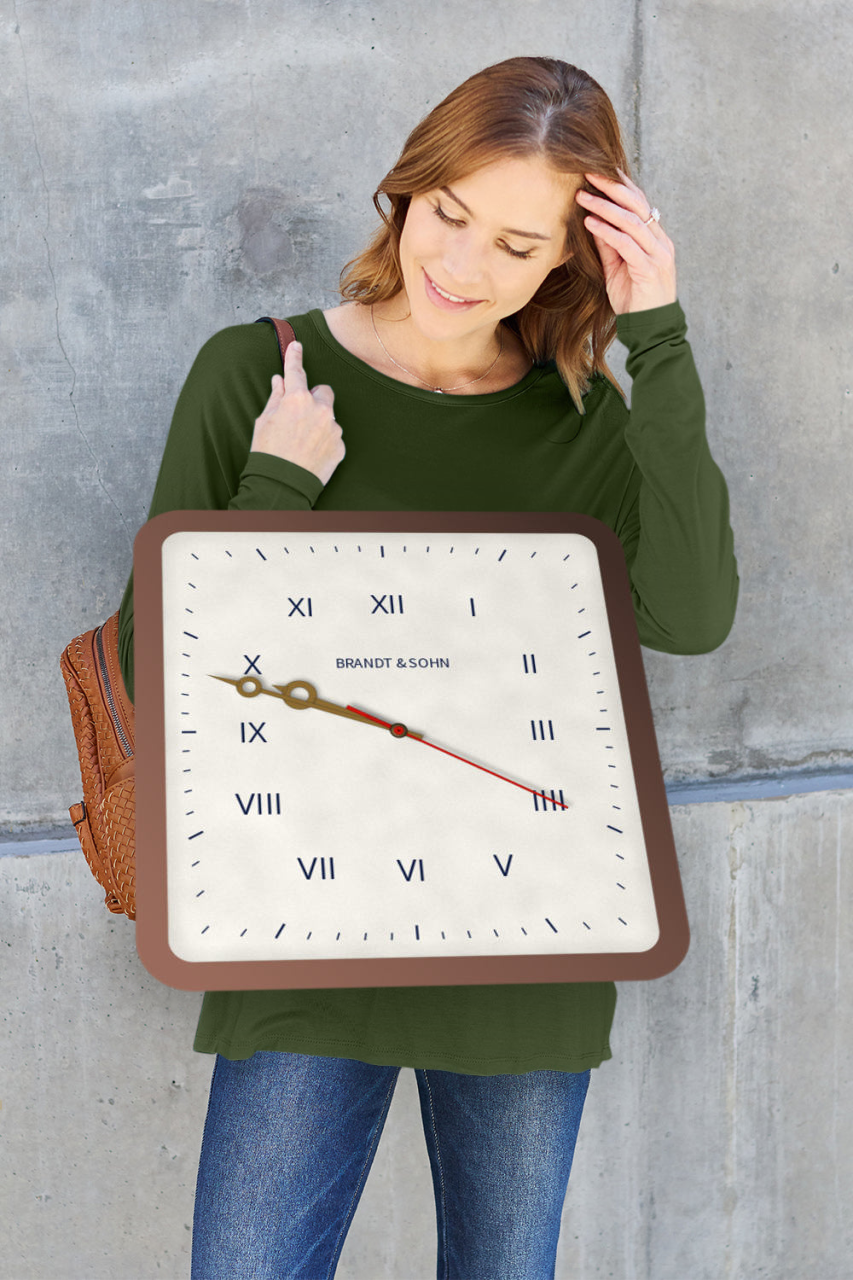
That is 9h48m20s
